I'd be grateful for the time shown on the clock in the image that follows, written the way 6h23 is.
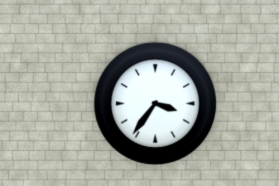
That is 3h36
